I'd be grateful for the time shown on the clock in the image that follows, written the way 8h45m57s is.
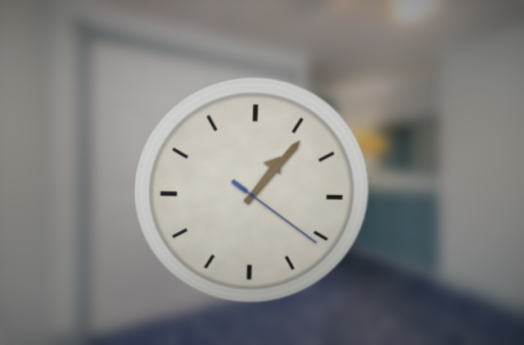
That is 1h06m21s
